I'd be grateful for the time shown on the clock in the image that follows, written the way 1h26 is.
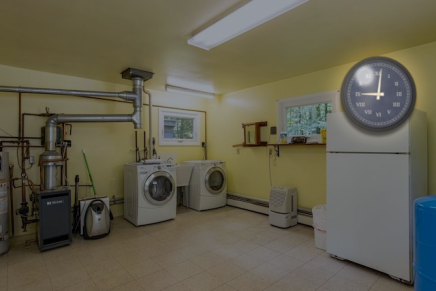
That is 9h01
